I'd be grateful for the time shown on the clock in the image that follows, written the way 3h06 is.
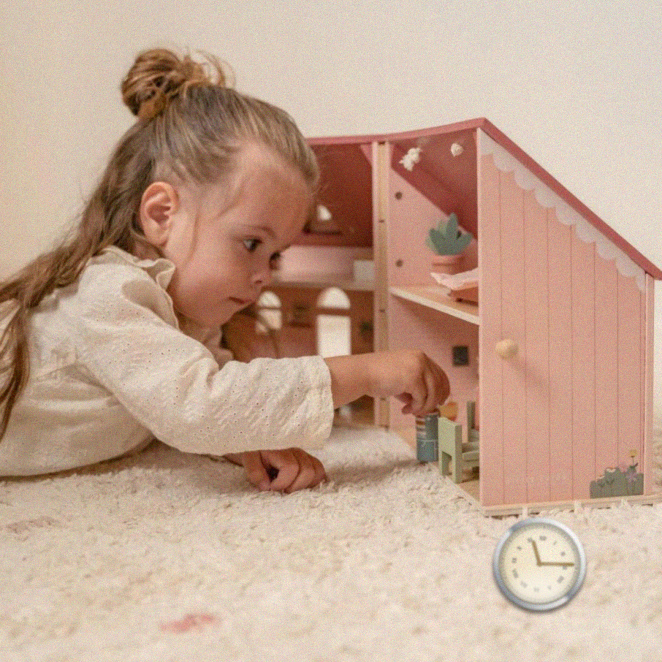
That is 11h14
